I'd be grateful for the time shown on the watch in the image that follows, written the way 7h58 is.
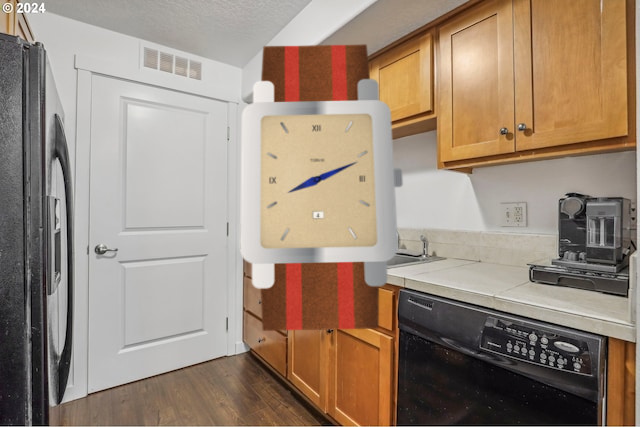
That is 8h11
